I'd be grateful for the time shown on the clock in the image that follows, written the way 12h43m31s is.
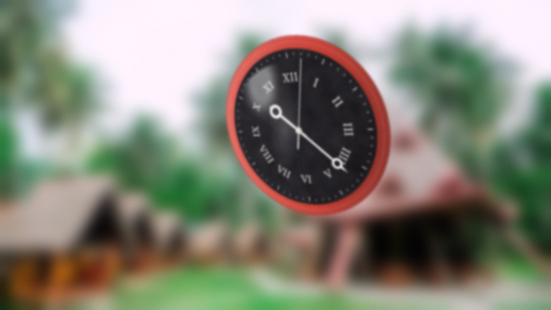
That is 10h22m02s
